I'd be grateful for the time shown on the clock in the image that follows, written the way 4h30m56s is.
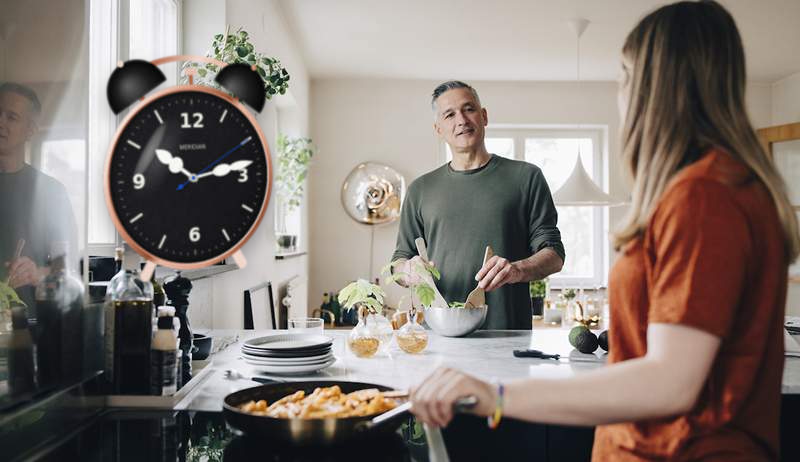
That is 10h13m10s
